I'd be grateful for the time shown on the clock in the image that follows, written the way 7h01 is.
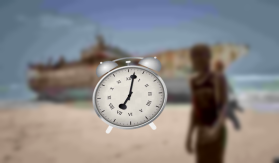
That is 7h02
